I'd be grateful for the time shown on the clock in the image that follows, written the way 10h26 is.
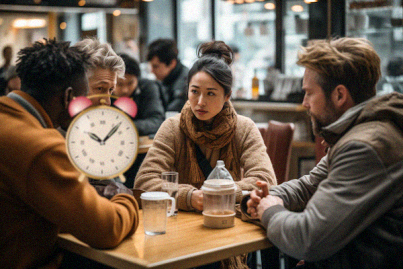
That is 10h07
